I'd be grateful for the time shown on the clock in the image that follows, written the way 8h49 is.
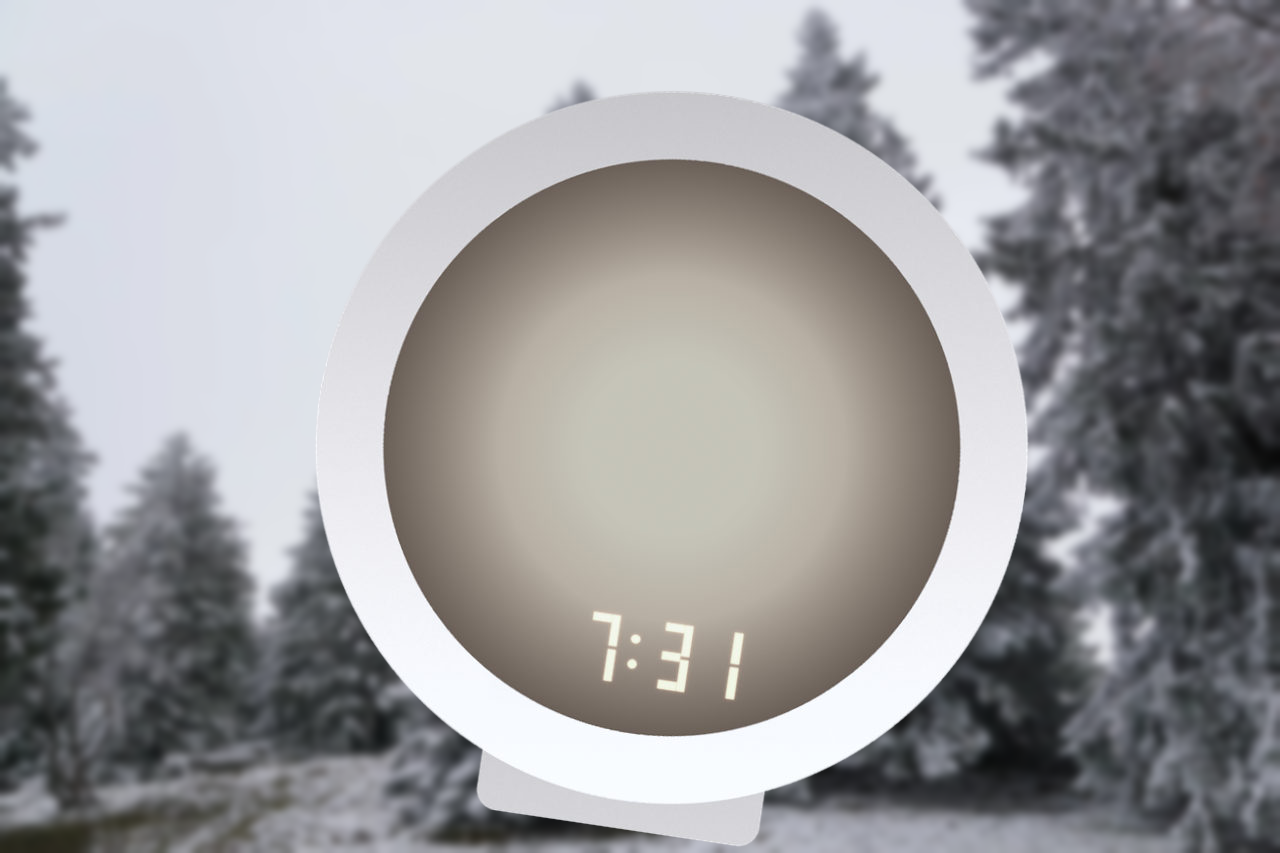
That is 7h31
